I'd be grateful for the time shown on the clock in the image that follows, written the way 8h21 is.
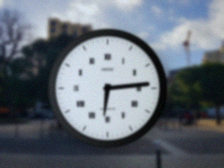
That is 6h14
